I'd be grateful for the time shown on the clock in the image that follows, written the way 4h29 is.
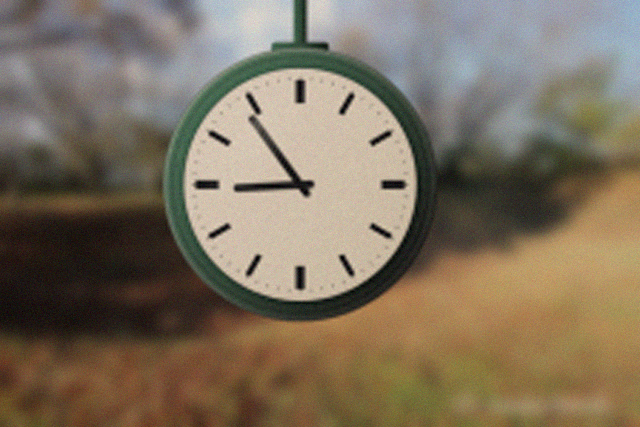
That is 8h54
